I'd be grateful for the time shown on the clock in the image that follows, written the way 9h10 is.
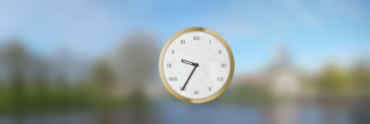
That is 9h35
